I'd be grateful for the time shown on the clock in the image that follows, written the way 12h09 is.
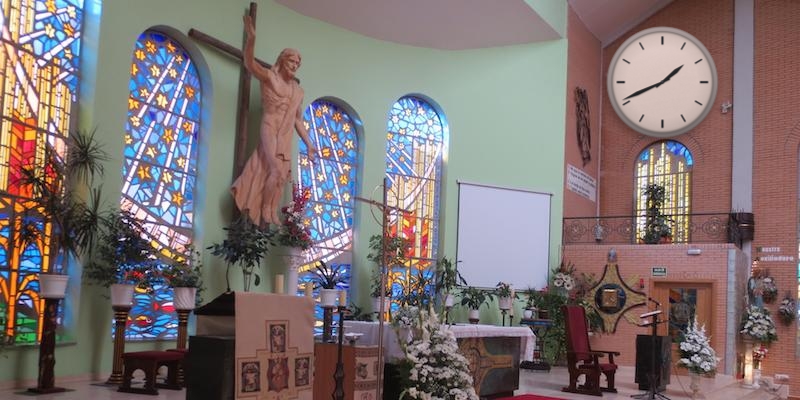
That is 1h41
